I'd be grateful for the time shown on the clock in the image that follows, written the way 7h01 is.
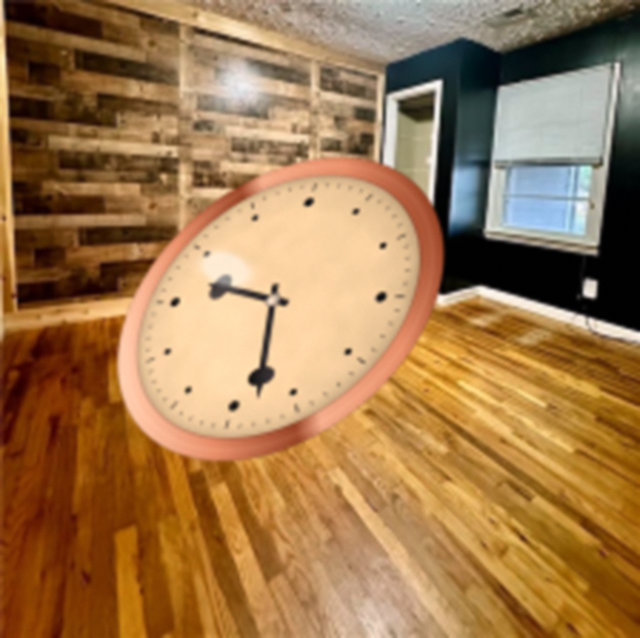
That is 9h28
